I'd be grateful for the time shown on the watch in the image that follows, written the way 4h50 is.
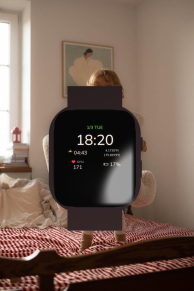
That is 18h20
